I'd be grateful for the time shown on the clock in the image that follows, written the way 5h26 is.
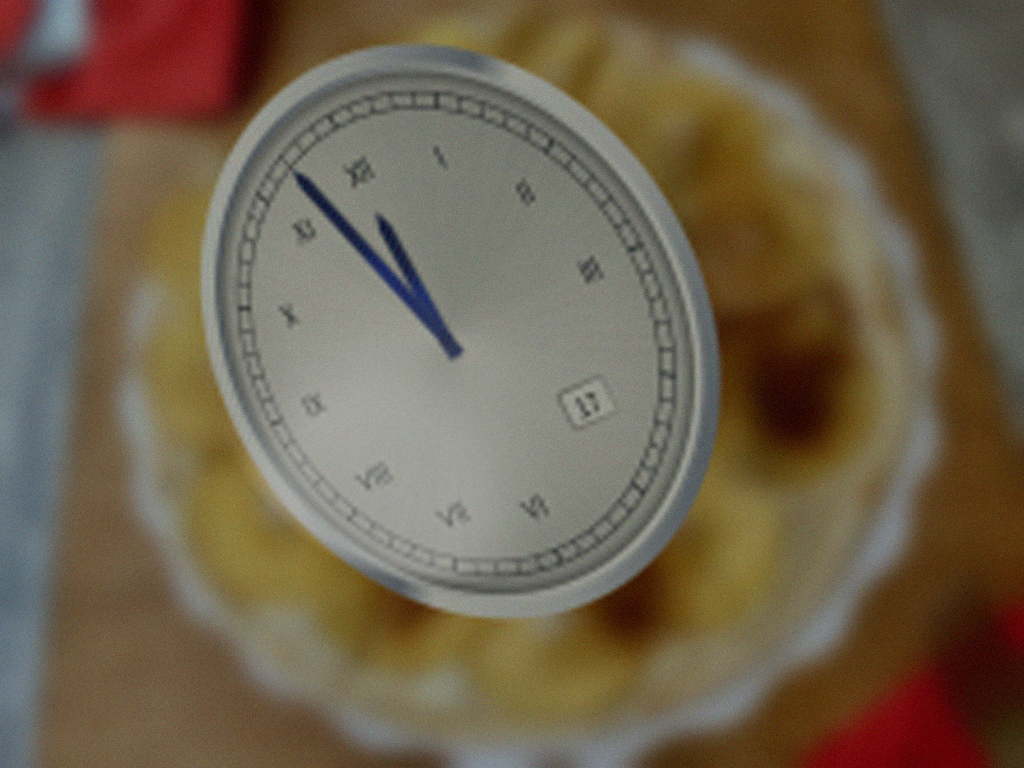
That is 11h57
